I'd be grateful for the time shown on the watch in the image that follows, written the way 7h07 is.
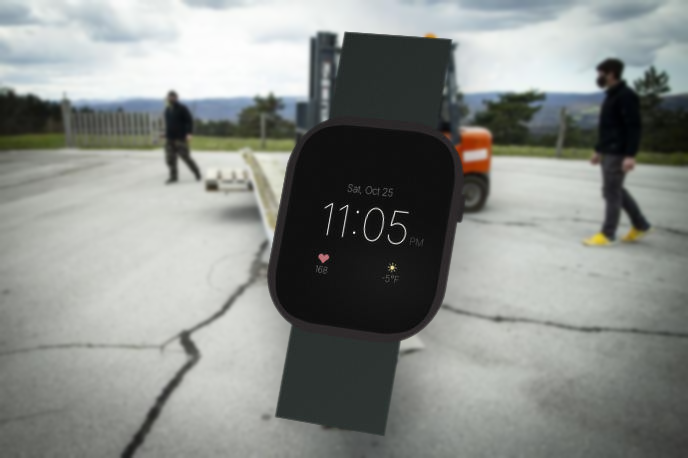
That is 11h05
